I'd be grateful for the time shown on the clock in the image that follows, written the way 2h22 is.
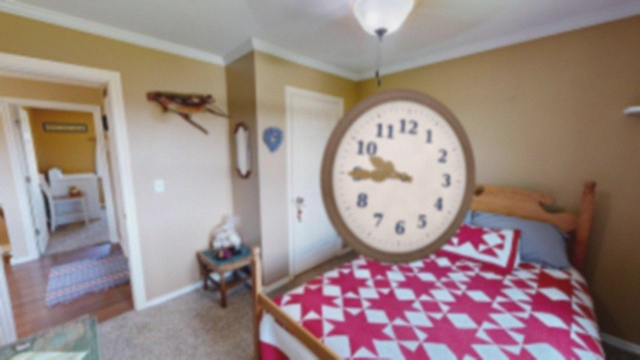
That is 9h45
